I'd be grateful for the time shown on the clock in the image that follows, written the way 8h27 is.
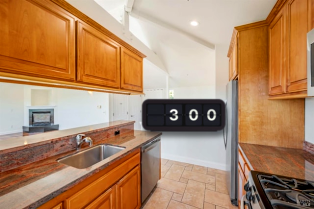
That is 3h00
